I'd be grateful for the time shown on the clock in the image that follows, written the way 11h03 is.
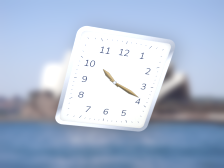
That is 10h19
